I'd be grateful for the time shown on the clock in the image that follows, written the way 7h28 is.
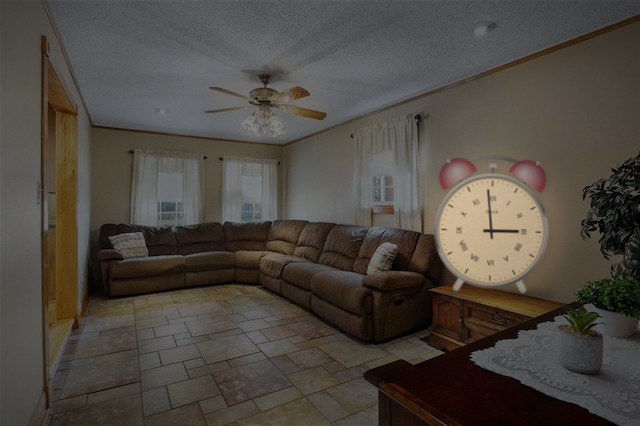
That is 2h59
